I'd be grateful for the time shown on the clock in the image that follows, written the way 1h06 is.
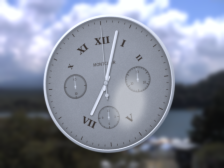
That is 7h03
